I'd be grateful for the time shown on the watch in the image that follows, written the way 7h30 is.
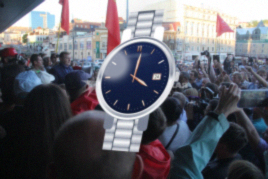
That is 4h01
